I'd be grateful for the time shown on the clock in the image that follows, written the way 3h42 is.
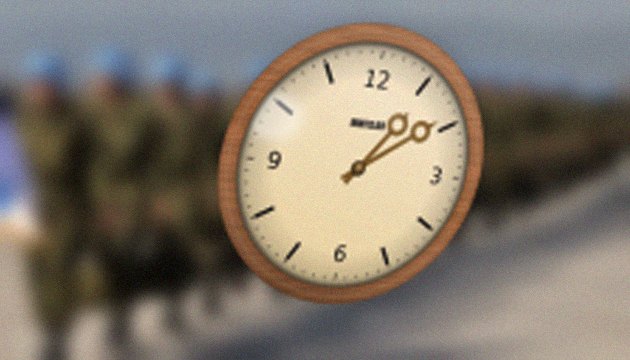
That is 1h09
